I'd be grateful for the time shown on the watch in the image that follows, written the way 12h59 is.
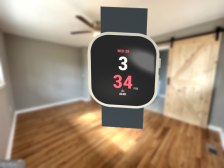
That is 3h34
